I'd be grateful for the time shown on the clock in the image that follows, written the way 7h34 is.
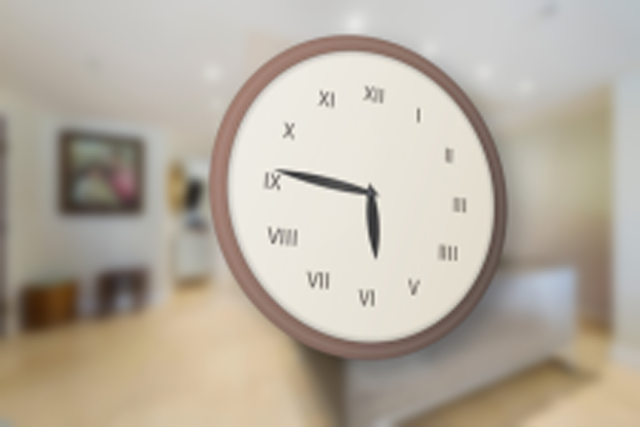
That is 5h46
